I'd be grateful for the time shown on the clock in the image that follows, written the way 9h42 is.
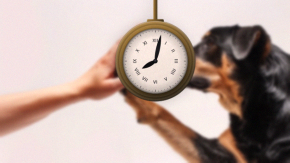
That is 8h02
